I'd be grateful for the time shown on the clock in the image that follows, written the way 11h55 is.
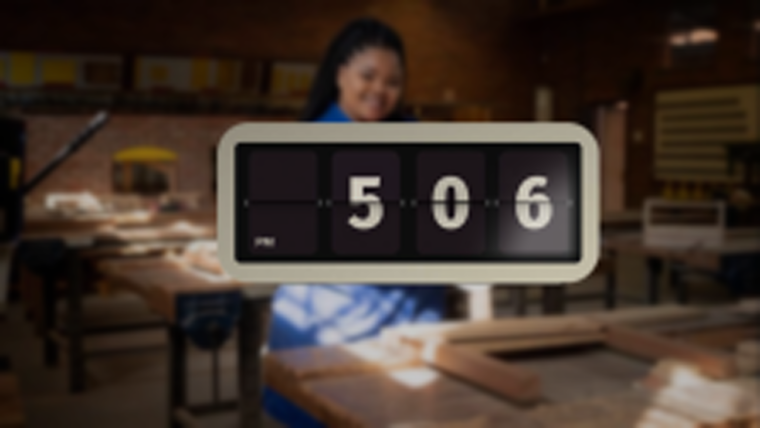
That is 5h06
